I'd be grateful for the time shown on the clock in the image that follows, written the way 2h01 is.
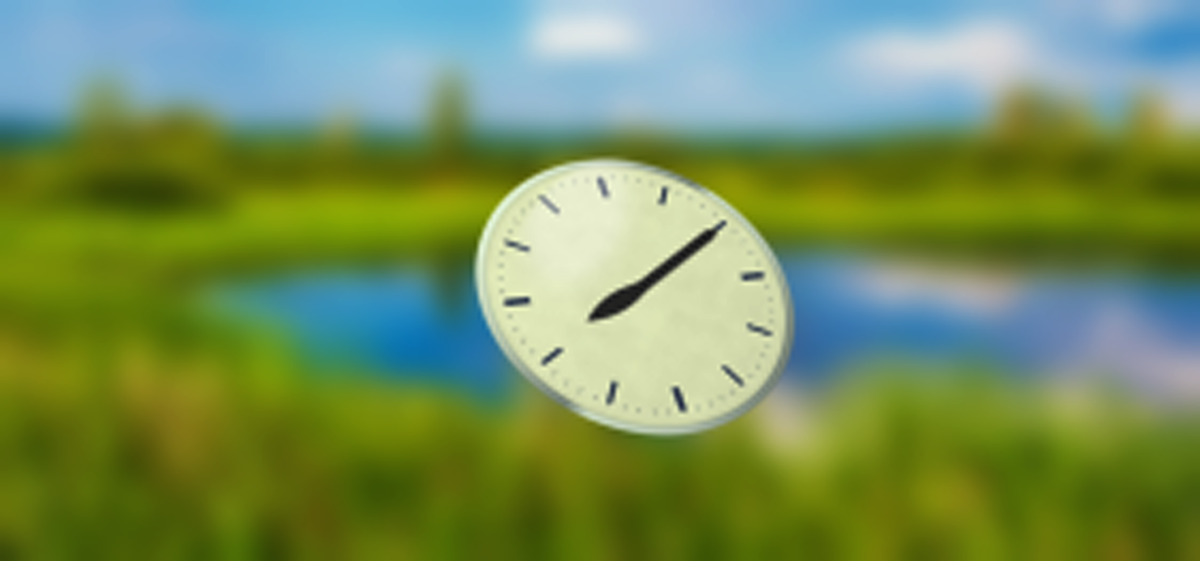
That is 8h10
